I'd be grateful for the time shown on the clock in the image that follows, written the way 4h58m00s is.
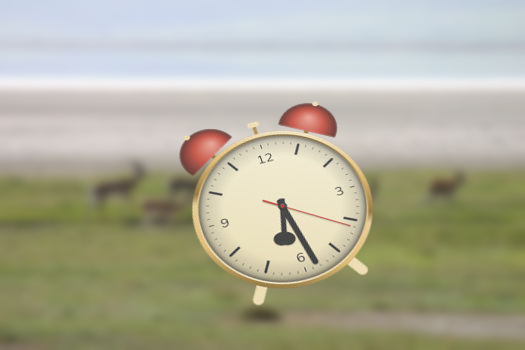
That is 6h28m21s
